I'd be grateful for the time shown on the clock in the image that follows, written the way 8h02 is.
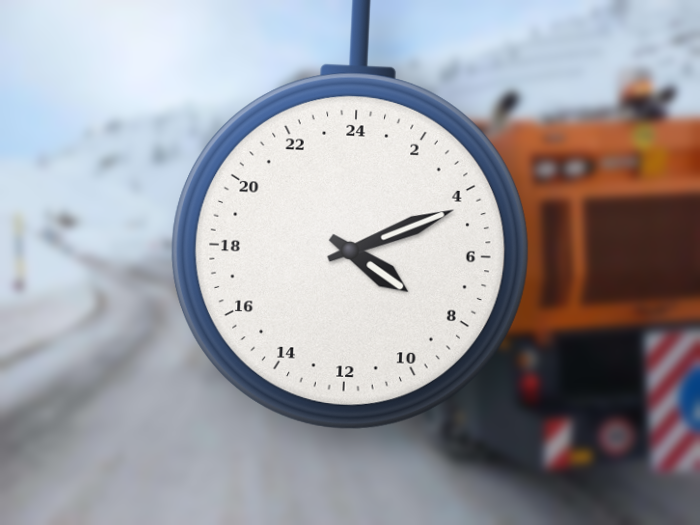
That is 8h11
